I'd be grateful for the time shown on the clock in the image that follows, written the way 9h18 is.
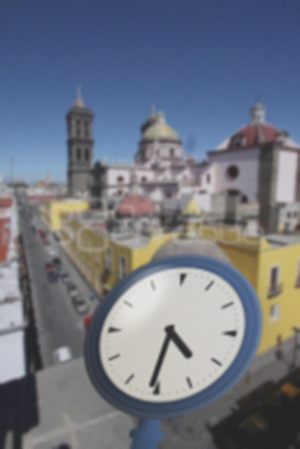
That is 4h31
